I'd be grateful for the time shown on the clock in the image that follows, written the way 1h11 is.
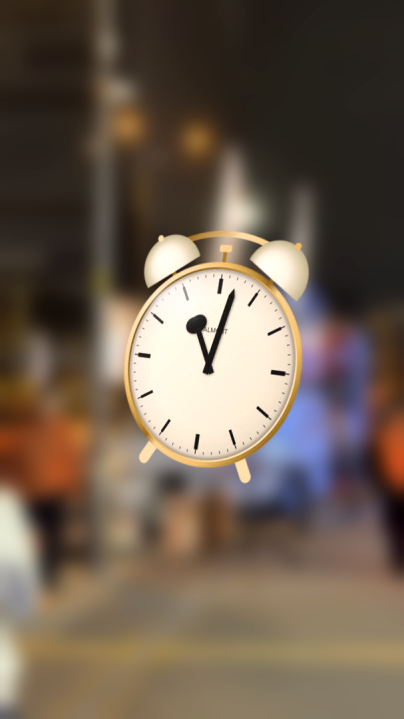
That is 11h02
